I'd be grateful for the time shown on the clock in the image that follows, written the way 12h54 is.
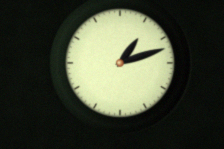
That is 1h12
